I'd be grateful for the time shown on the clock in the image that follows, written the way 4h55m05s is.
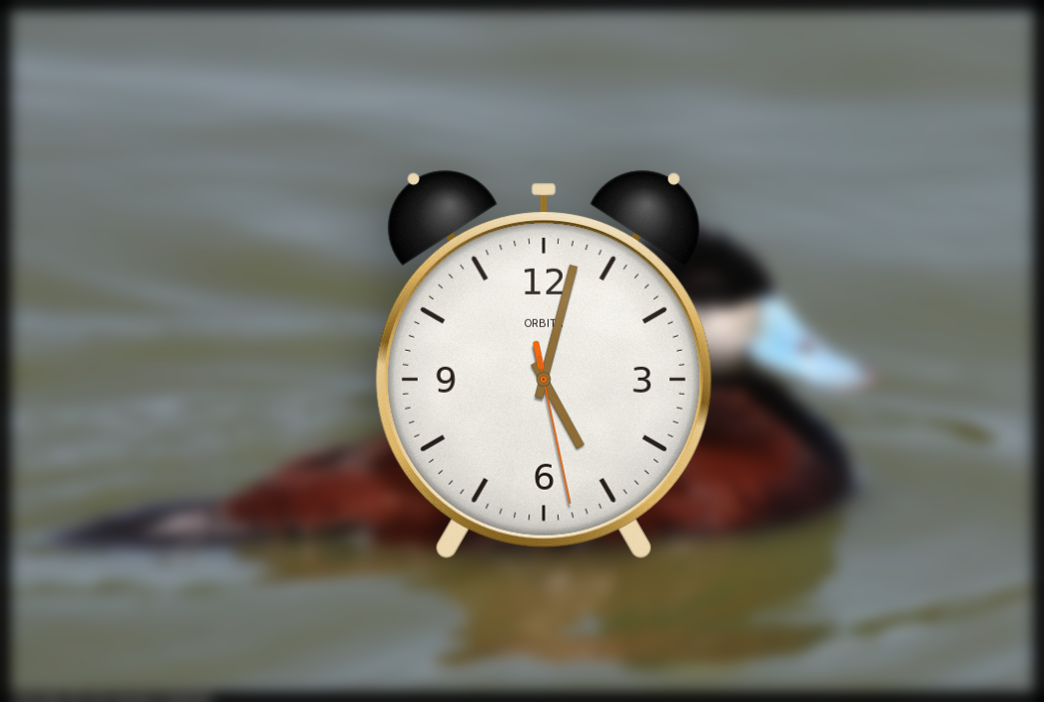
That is 5h02m28s
